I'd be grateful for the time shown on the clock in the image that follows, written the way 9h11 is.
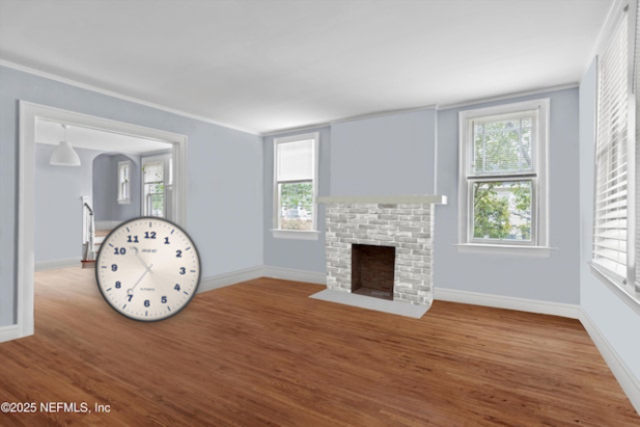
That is 10h36
